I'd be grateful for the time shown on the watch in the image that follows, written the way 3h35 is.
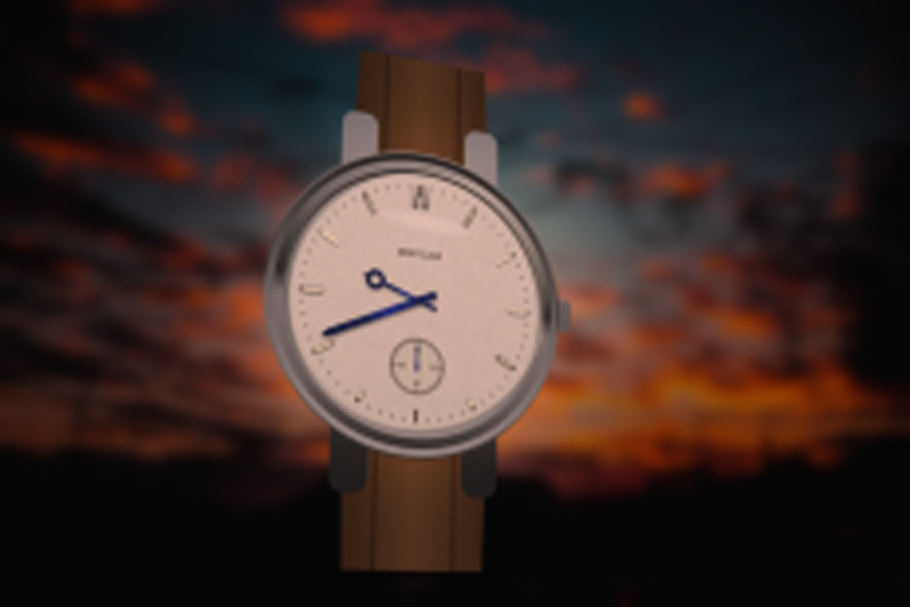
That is 9h41
